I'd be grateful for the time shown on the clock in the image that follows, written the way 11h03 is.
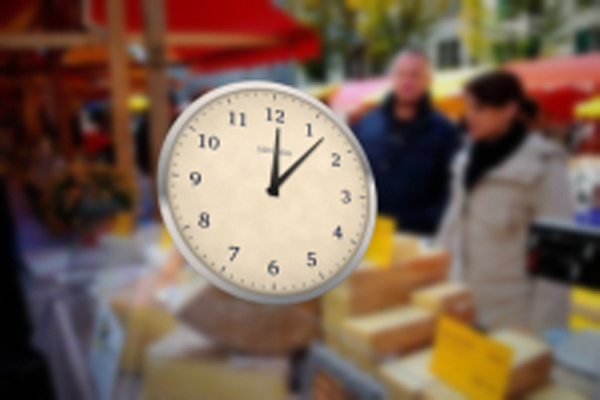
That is 12h07
